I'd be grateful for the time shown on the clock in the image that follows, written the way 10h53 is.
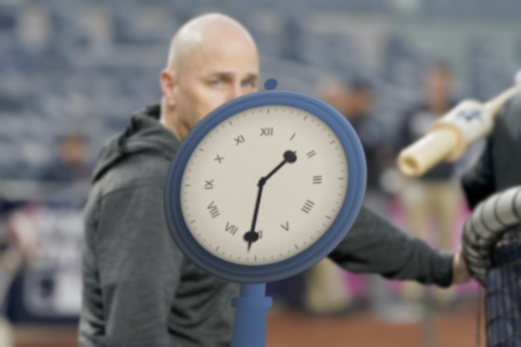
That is 1h31
